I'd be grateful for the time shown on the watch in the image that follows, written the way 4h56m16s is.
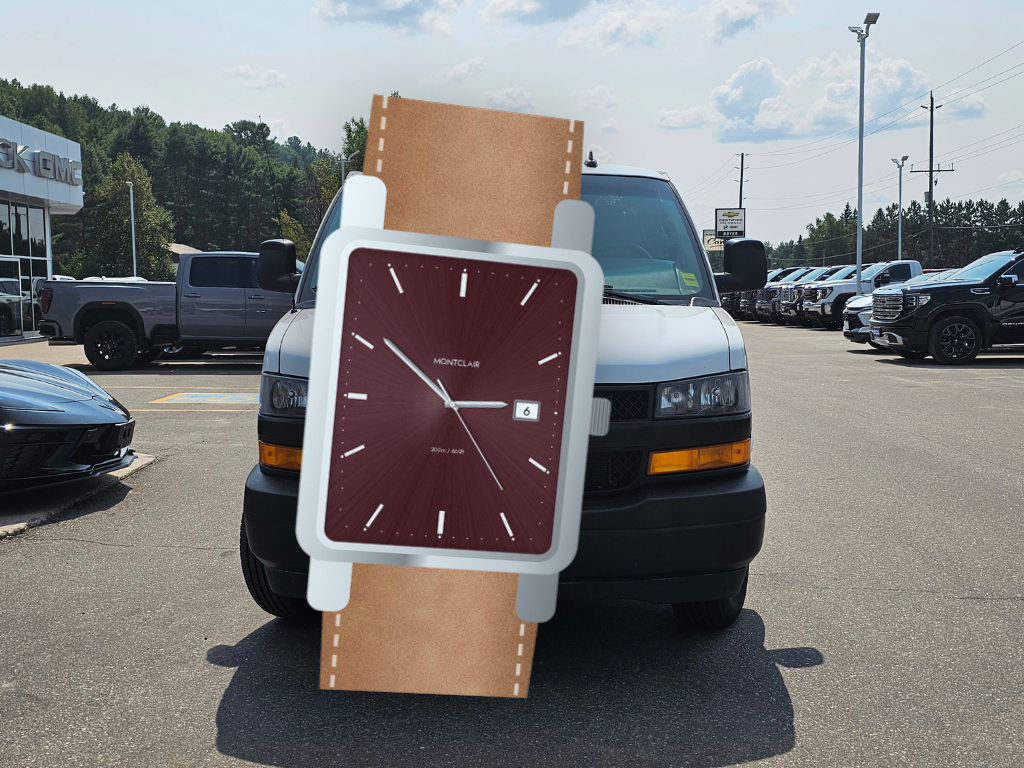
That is 2h51m24s
